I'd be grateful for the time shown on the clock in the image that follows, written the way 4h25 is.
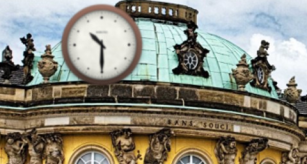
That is 10h30
